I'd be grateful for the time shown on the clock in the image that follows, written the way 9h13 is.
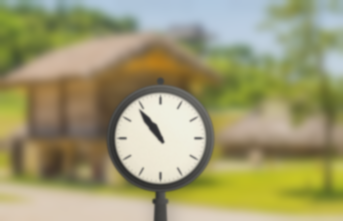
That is 10h54
